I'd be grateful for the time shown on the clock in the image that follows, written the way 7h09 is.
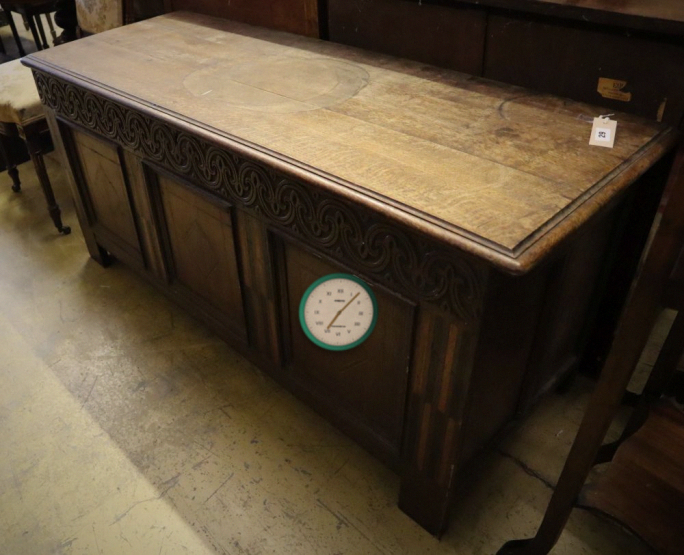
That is 7h07
